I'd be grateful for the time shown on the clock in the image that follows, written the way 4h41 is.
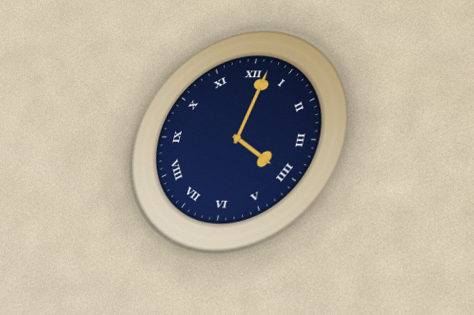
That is 4h02
